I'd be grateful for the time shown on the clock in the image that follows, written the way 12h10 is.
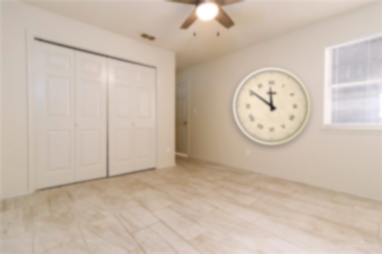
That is 11h51
